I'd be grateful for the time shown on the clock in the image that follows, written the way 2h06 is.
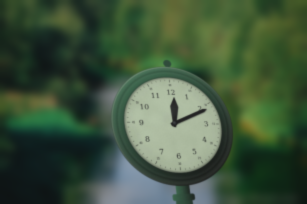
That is 12h11
